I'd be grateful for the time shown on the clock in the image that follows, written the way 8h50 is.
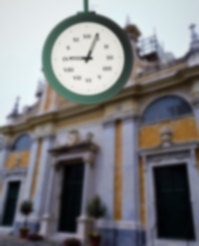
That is 9h04
